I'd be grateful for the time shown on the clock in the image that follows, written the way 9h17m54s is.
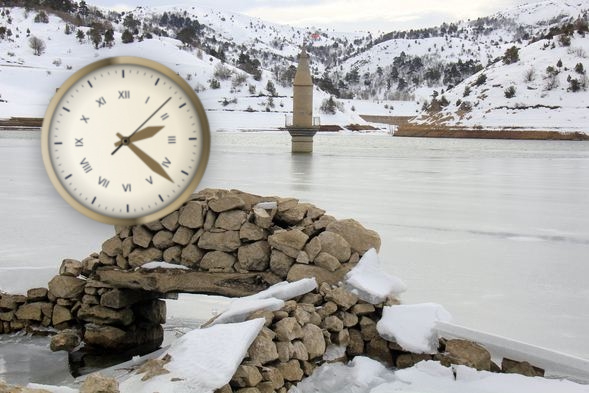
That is 2h22m08s
